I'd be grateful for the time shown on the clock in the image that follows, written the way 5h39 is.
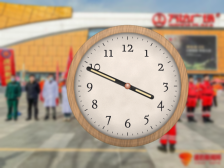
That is 3h49
